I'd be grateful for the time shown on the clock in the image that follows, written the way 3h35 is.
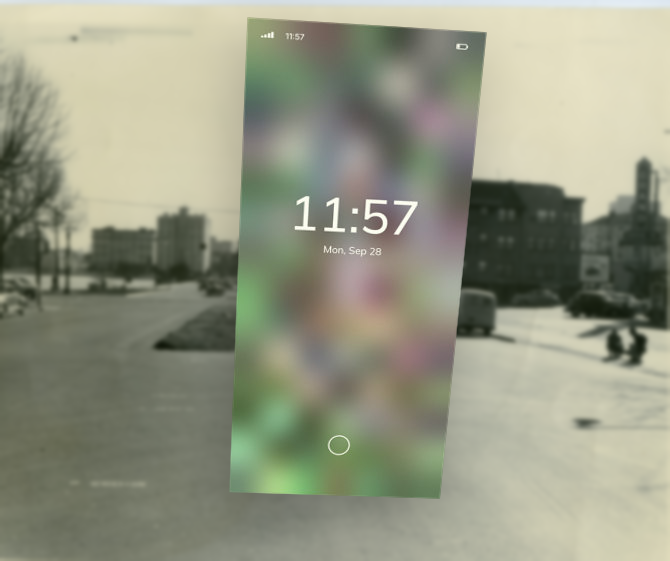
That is 11h57
